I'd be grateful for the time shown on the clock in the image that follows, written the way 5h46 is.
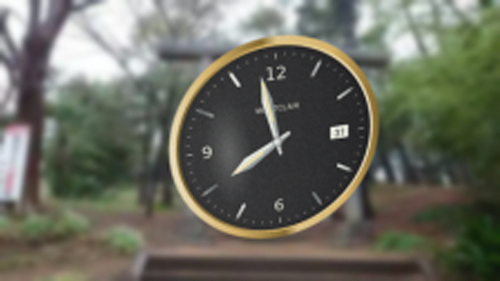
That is 7h58
